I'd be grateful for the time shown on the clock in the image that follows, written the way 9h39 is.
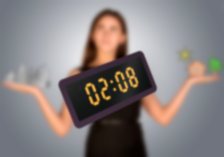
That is 2h08
